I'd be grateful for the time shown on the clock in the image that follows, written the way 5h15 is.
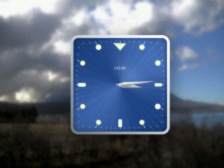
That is 3h14
